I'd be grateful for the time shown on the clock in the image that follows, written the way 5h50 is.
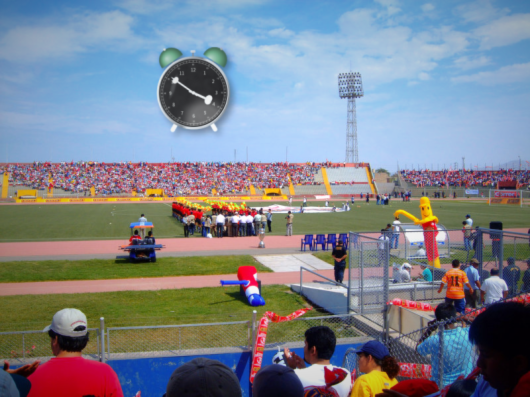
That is 3h51
